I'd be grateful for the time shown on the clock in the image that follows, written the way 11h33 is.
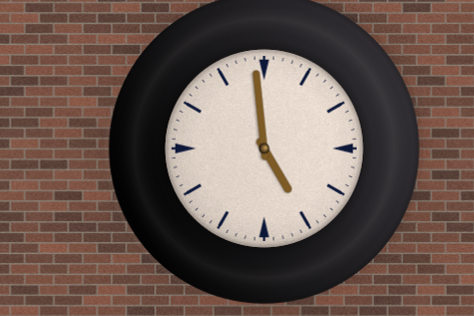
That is 4h59
